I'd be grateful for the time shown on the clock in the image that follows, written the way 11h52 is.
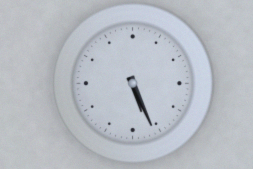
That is 5h26
